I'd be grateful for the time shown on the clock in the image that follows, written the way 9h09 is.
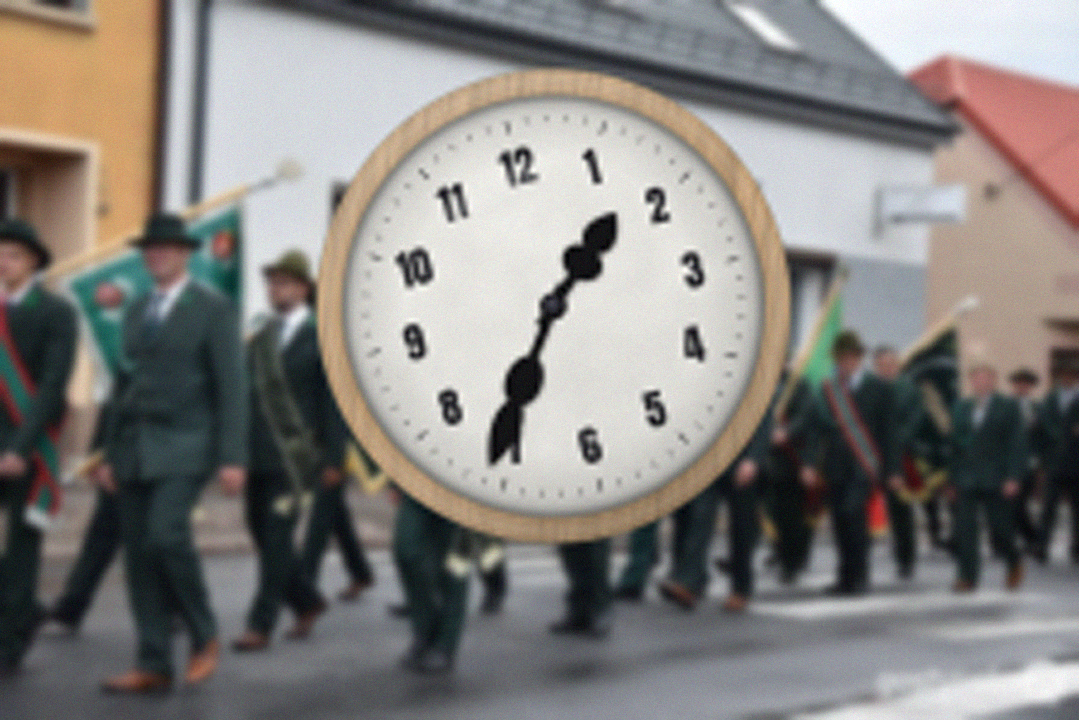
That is 1h36
